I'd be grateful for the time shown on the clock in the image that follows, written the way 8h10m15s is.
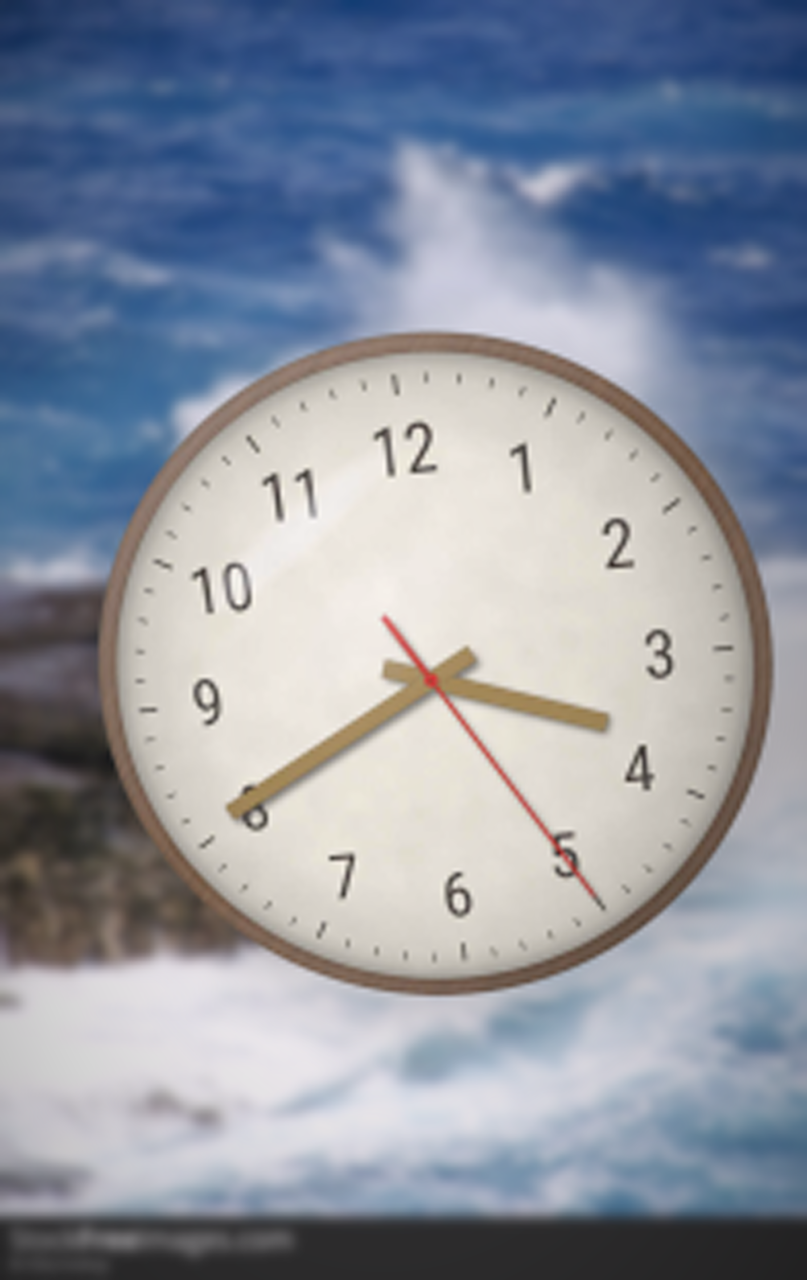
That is 3h40m25s
